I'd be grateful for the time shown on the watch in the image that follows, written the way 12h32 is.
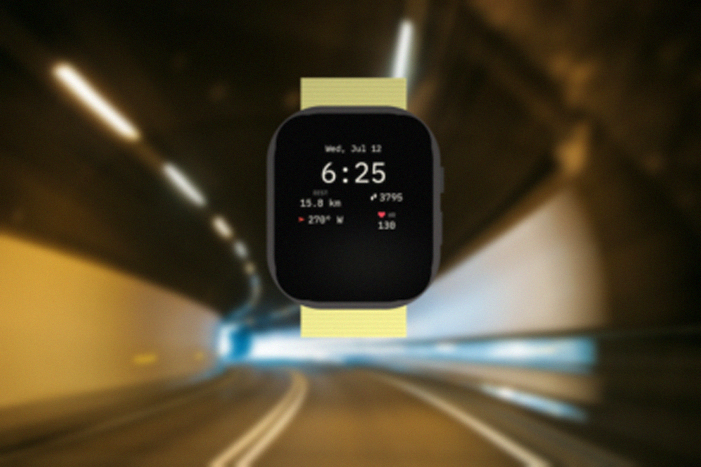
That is 6h25
